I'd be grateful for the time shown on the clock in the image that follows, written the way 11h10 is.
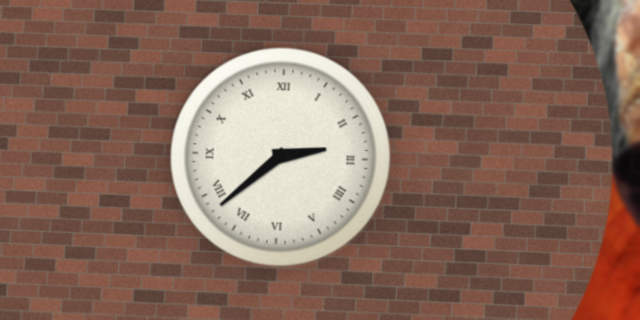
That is 2h38
